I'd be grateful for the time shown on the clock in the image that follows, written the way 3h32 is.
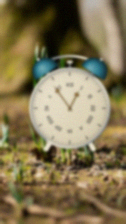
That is 12h54
